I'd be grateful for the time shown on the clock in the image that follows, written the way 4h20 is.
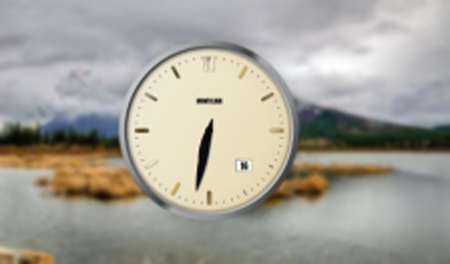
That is 6h32
